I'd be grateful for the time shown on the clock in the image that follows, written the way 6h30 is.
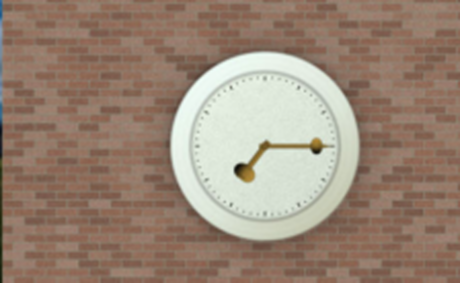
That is 7h15
